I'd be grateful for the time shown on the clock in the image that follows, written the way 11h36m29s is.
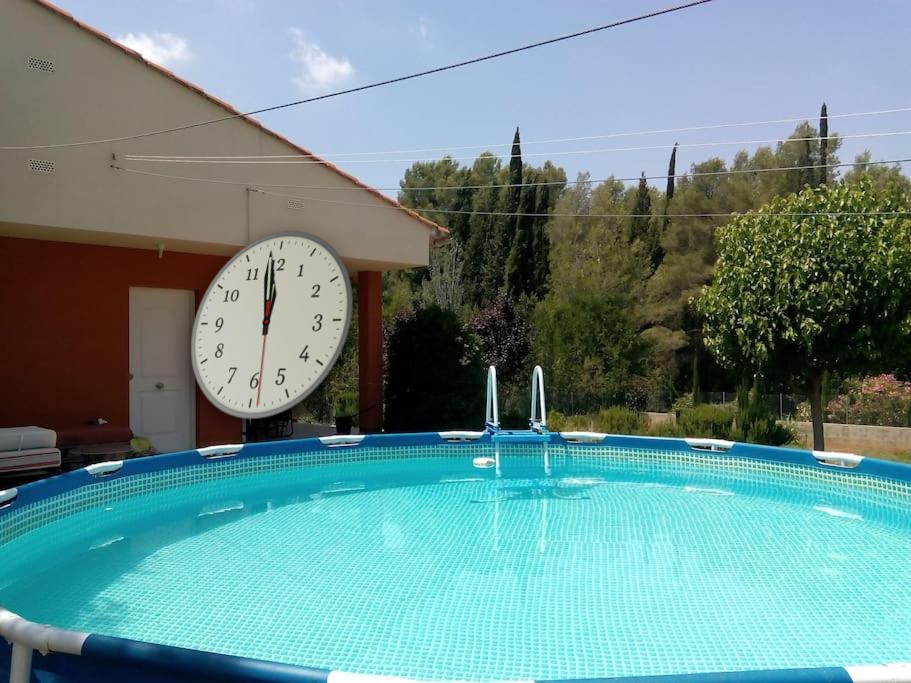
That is 11h58m29s
